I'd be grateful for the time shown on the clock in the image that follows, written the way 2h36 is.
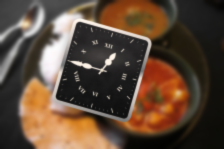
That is 12h45
